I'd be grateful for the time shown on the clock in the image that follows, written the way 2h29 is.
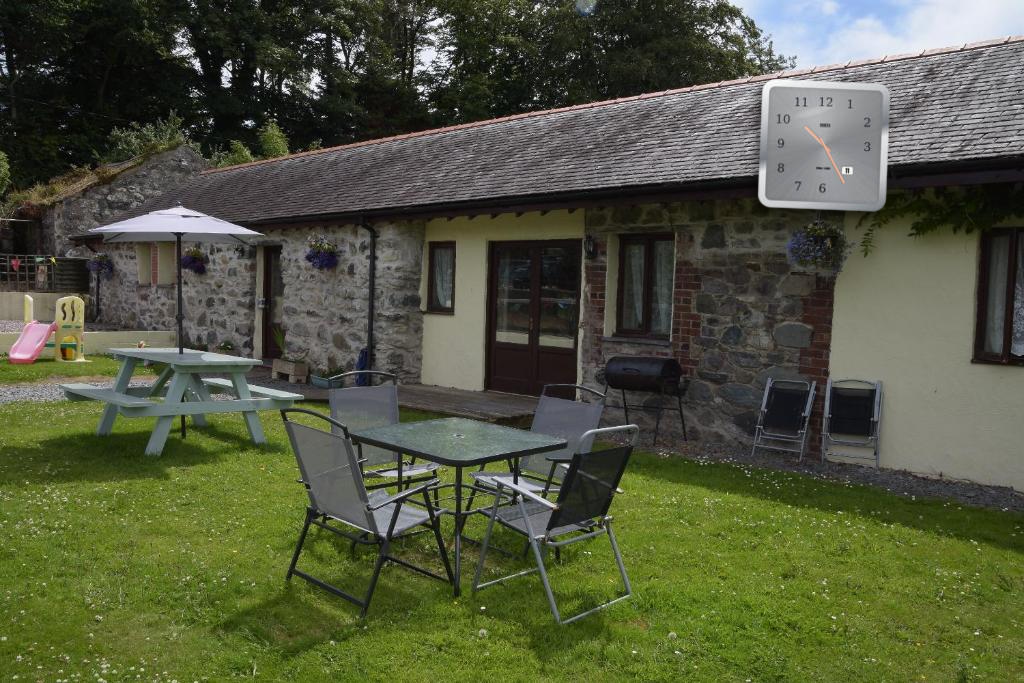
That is 10h25
